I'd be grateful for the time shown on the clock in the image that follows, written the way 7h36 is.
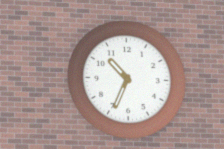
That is 10h34
